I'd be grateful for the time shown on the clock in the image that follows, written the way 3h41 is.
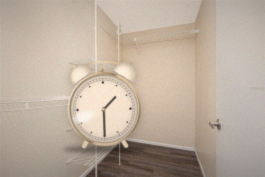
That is 1h30
